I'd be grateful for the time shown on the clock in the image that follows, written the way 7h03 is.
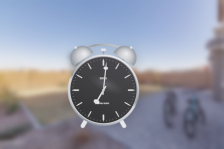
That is 7h01
